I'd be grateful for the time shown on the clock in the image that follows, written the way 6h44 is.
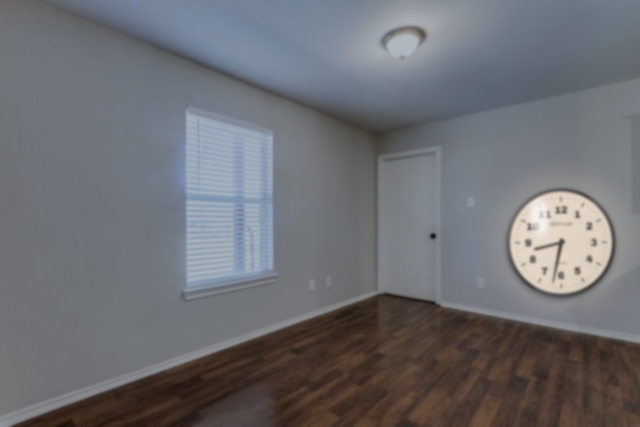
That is 8h32
